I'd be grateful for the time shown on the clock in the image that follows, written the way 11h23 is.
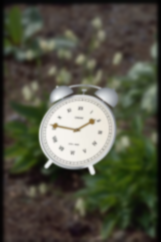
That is 1h46
